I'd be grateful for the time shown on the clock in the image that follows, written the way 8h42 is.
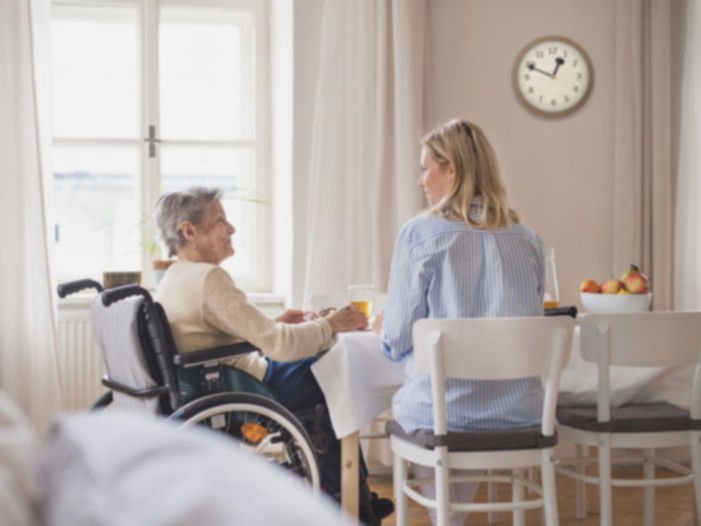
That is 12h49
